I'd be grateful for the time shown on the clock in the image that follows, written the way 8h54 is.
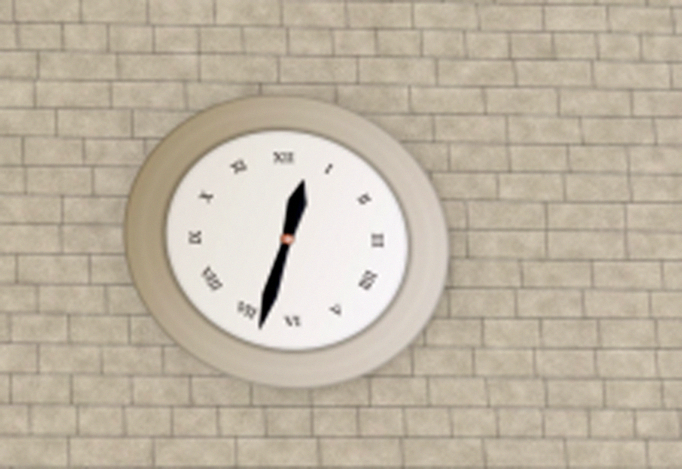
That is 12h33
